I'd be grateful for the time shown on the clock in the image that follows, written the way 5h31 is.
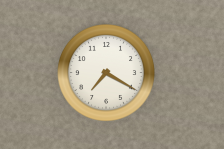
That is 7h20
